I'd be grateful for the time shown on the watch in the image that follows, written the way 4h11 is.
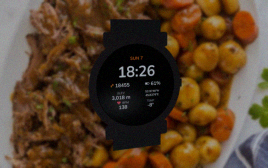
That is 18h26
